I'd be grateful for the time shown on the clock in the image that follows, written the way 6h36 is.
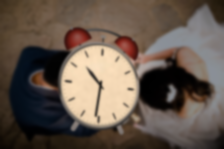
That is 10h31
